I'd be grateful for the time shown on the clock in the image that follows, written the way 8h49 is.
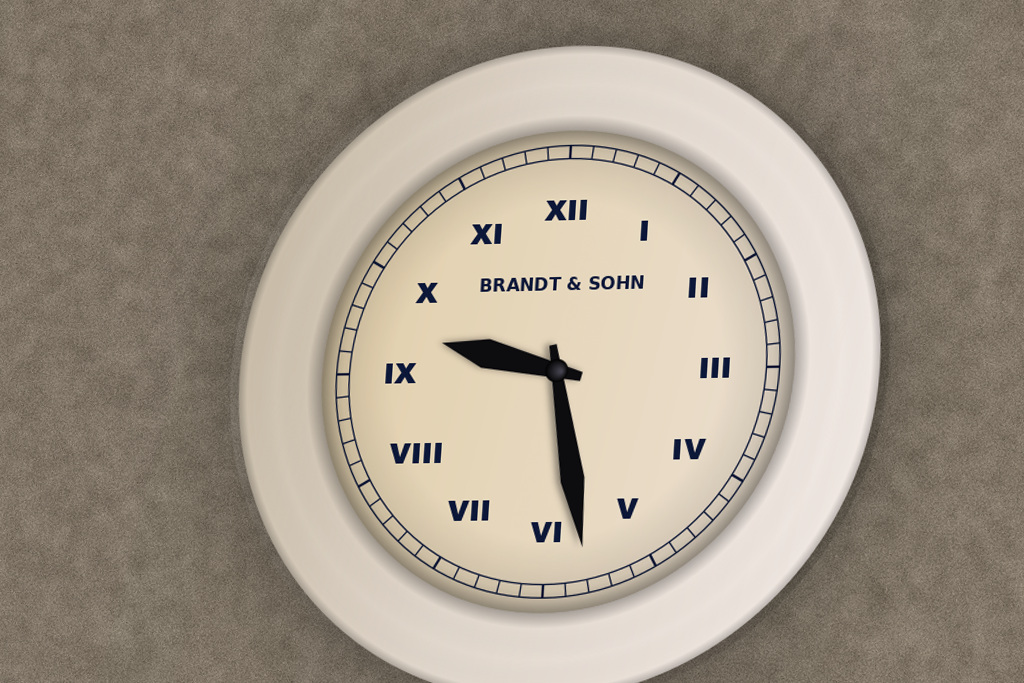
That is 9h28
